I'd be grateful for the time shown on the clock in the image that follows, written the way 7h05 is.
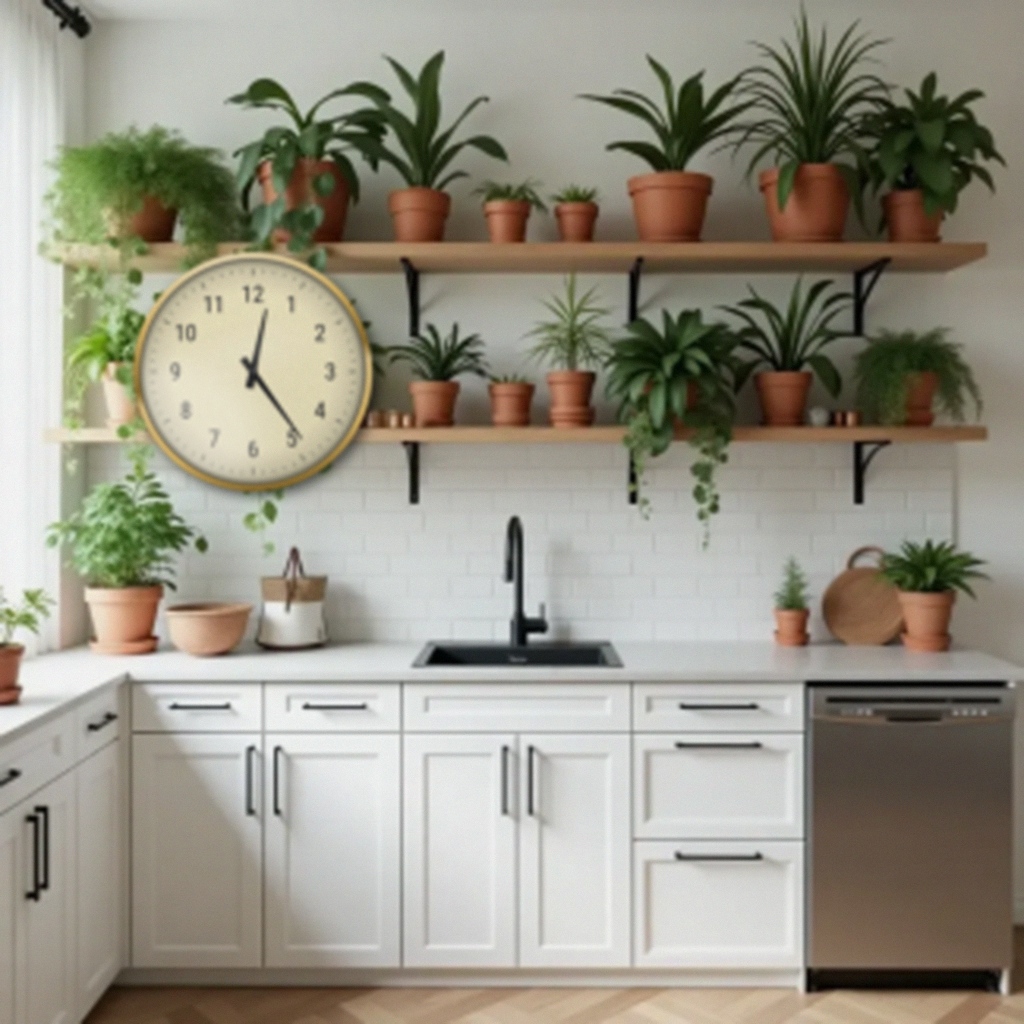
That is 12h24
